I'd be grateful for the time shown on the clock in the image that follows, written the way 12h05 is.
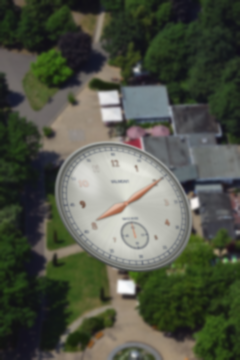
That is 8h10
